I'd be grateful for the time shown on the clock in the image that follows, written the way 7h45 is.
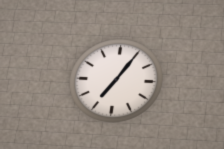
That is 7h05
